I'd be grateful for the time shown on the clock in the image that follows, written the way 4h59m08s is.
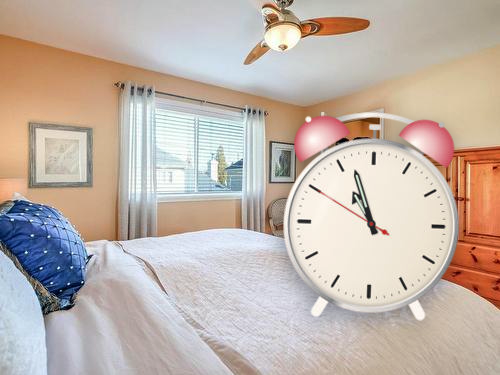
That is 10h56m50s
